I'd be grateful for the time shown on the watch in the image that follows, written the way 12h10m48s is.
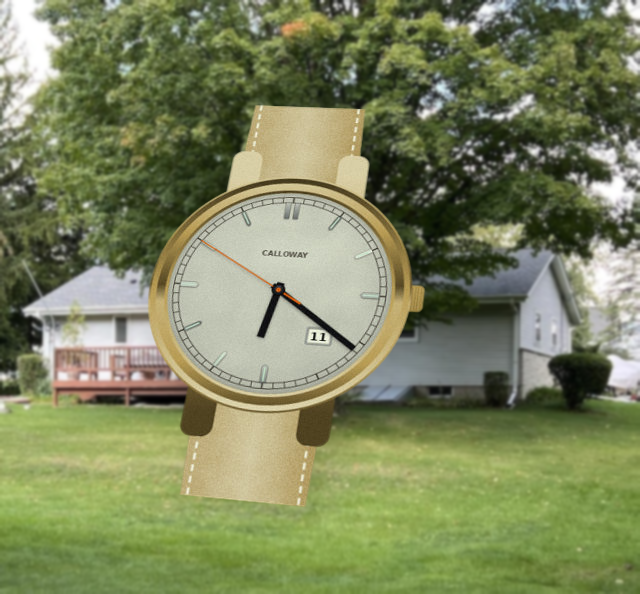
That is 6h20m50s
